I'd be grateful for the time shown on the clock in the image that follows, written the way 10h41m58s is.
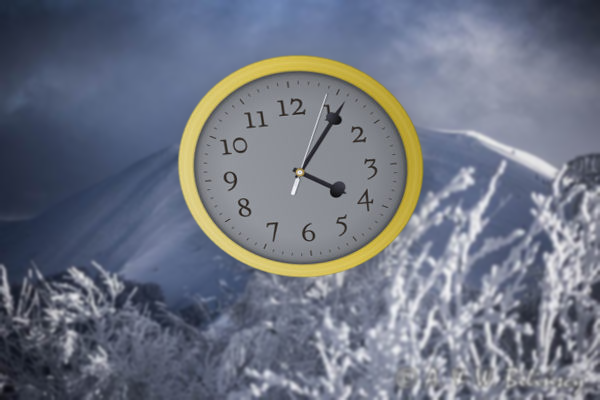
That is 4h06m04s
